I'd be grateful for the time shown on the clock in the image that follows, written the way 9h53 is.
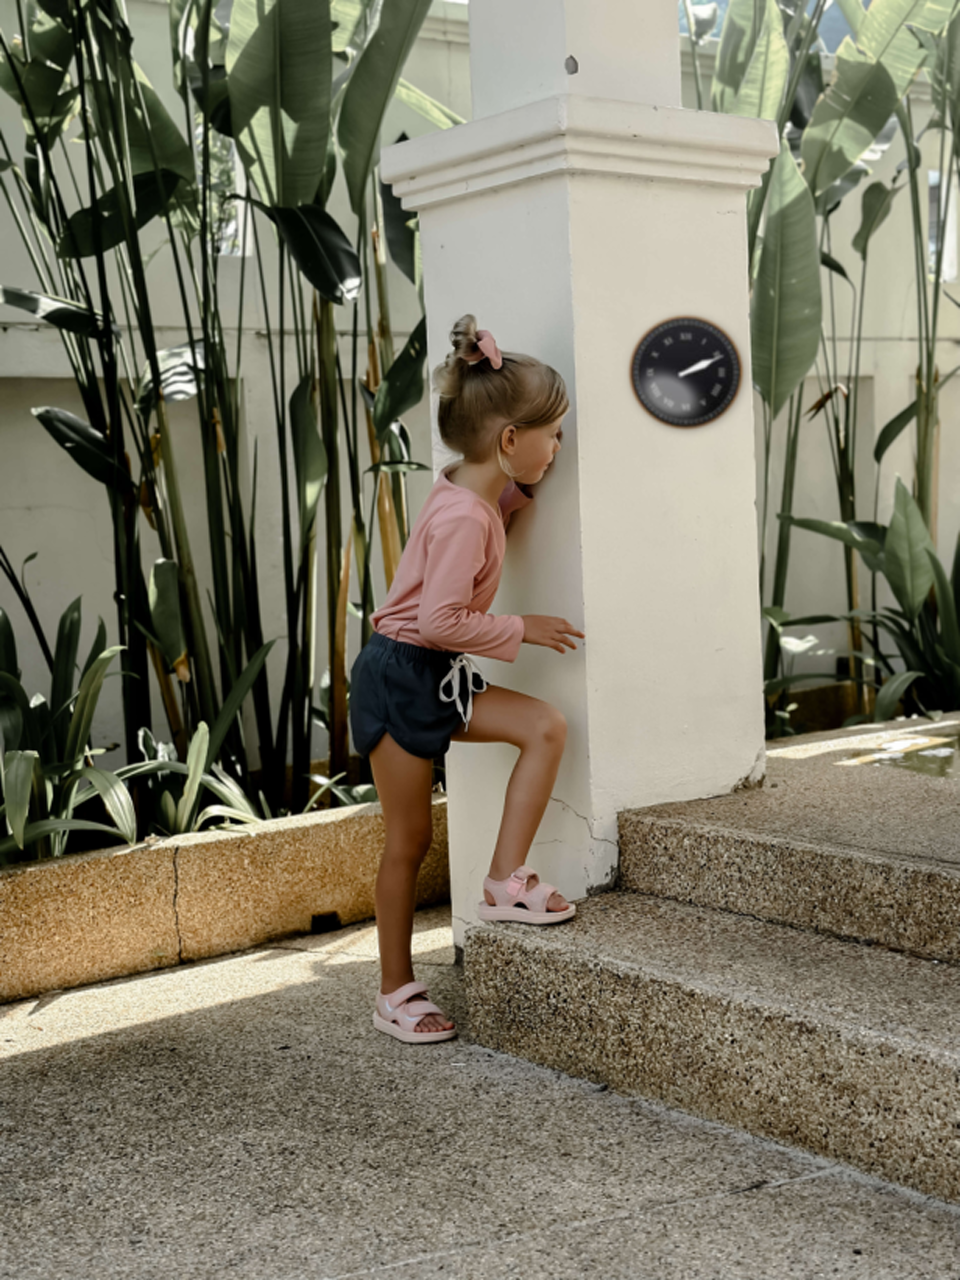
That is 2h11
